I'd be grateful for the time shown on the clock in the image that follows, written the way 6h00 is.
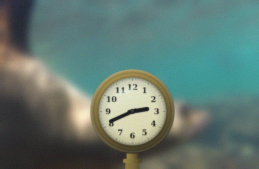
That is 2h41
